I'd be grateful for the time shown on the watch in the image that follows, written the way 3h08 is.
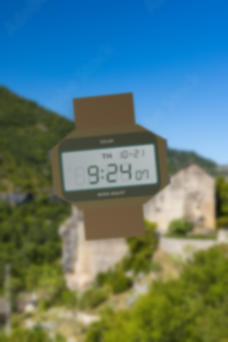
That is 9h24
